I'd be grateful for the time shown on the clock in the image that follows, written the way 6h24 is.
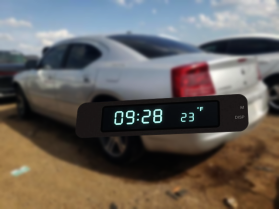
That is 9h28
